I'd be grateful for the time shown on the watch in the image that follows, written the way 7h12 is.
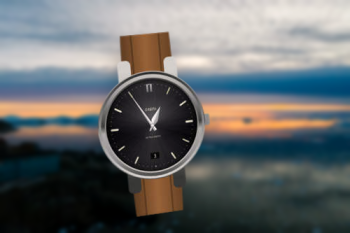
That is 12h55
